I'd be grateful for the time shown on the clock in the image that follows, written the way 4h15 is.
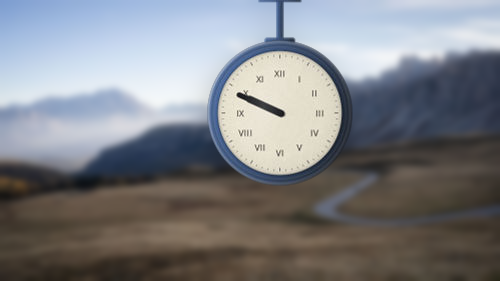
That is 9h49
